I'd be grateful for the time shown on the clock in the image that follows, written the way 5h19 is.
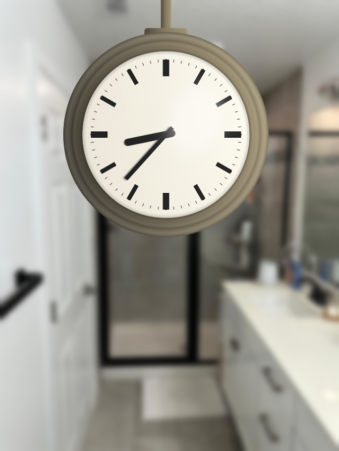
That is 8h37
